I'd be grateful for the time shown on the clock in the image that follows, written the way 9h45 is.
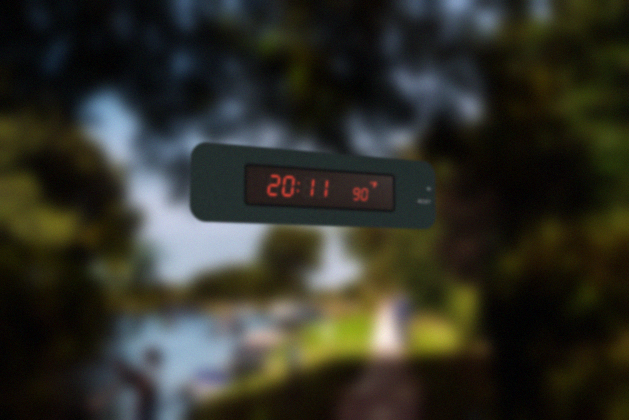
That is 20h11
